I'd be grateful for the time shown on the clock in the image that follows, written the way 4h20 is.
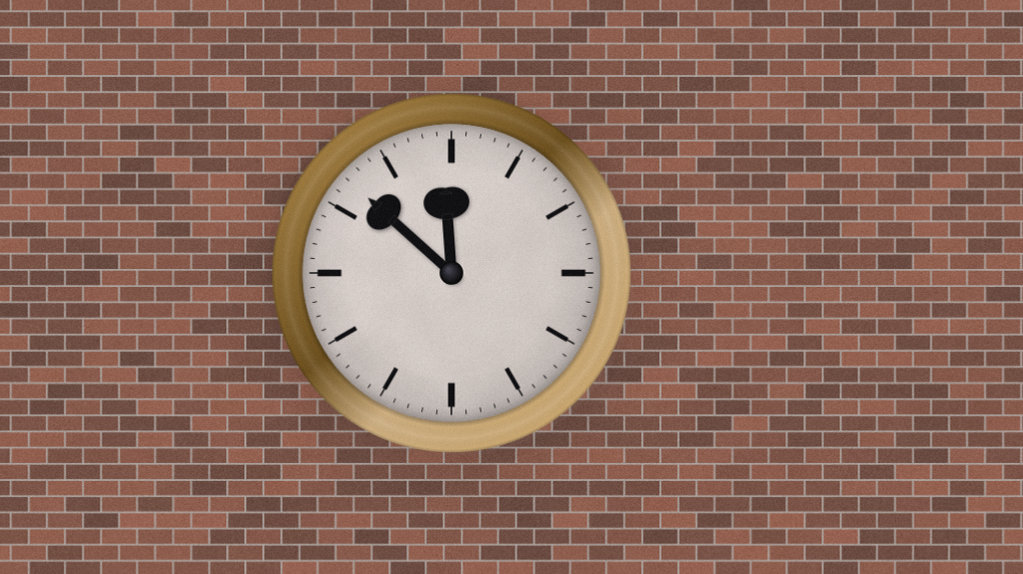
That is 11h52
